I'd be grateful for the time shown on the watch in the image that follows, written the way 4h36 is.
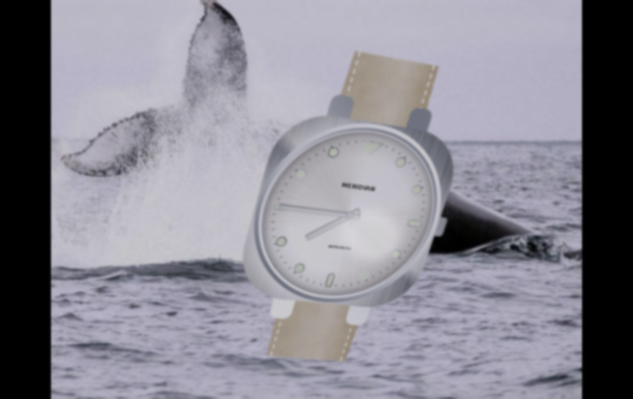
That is 7h45
